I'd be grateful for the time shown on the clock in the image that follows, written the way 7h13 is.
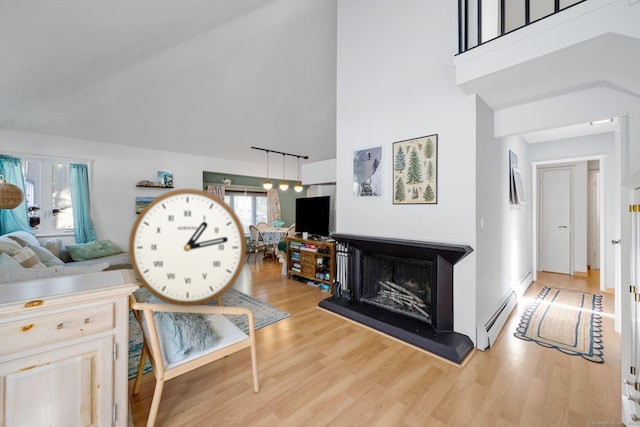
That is 1h13
